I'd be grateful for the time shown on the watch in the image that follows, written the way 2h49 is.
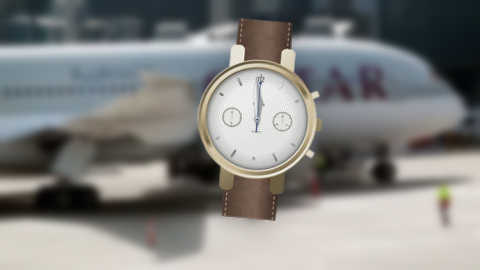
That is 11h59
